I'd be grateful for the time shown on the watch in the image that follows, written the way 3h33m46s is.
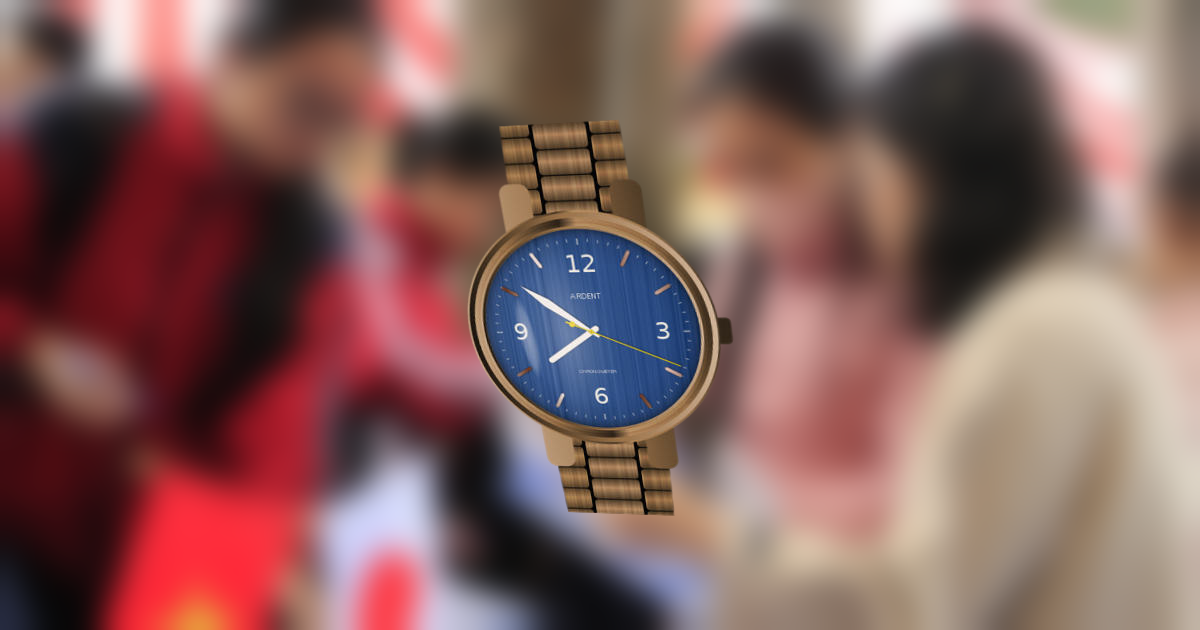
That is 7h51m19s
